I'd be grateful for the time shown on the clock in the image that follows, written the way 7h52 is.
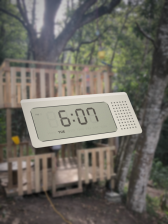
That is 6h07
